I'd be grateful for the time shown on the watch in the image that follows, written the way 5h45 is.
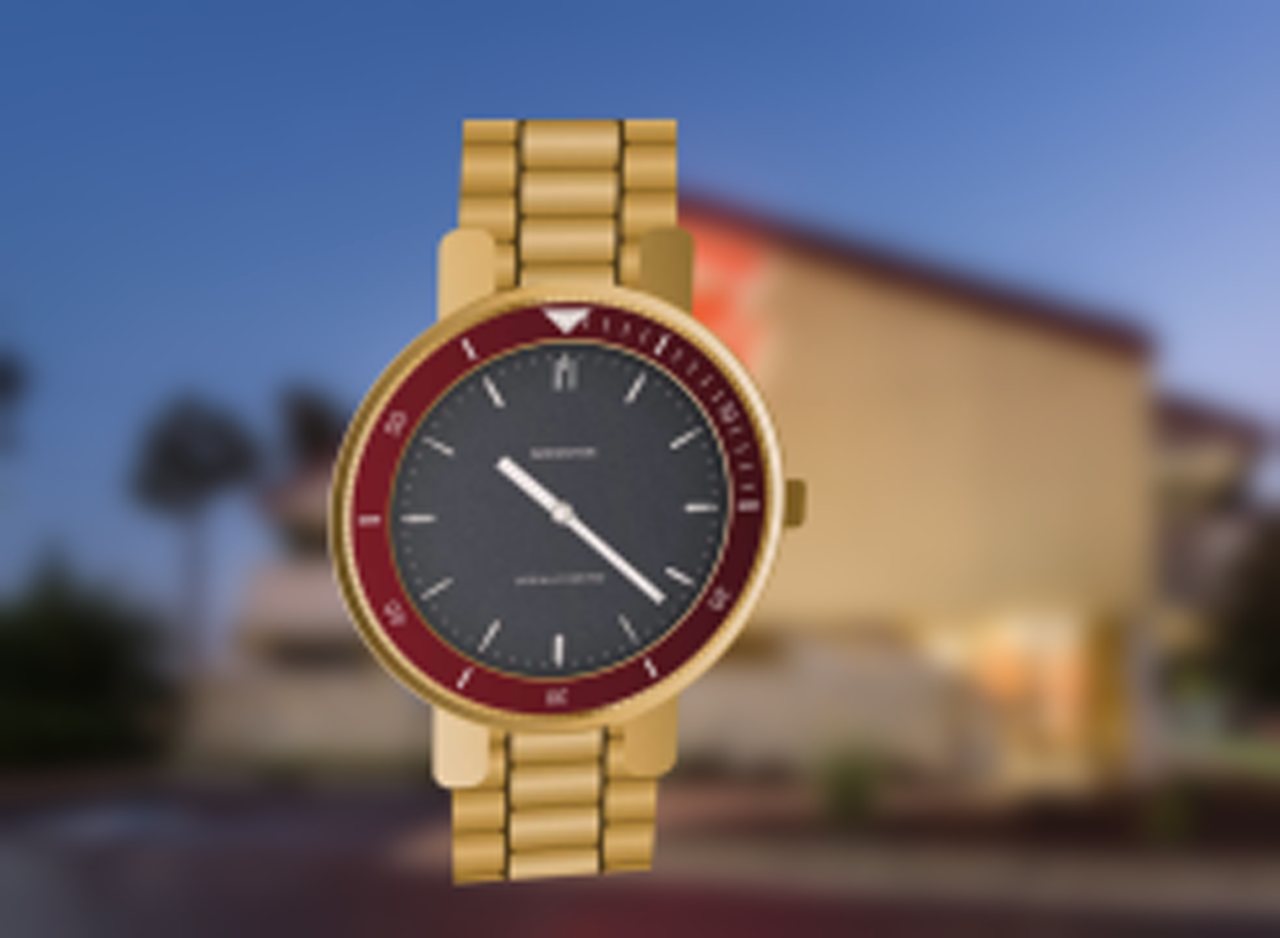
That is 10h22
